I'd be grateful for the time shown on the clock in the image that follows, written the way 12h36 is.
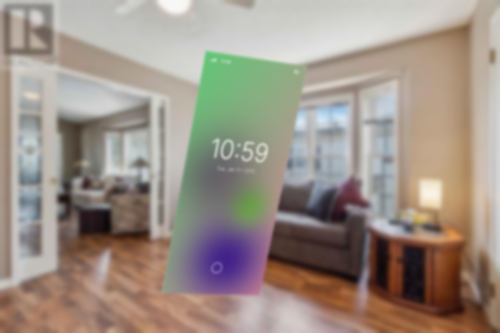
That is 10h59
